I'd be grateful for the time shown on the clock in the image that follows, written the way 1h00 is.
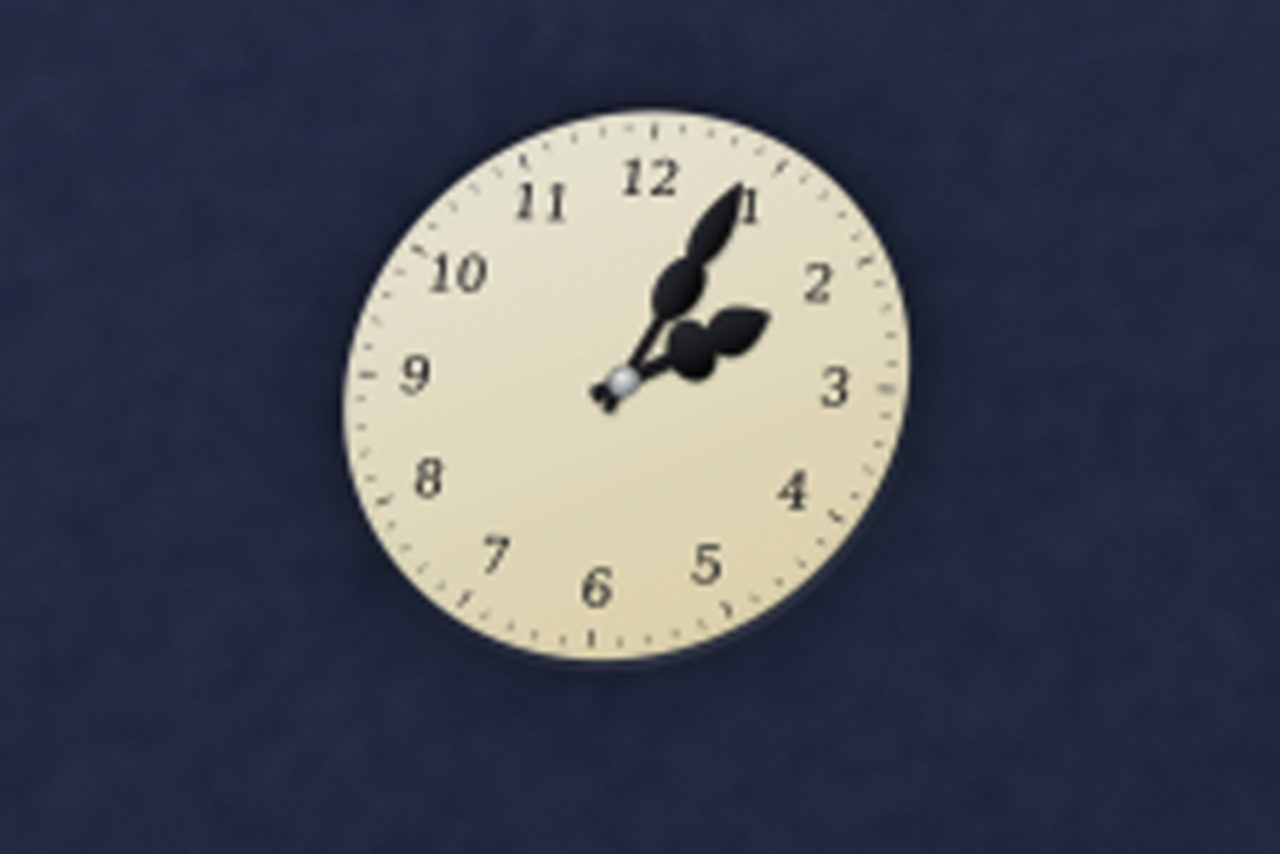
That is 2h04
